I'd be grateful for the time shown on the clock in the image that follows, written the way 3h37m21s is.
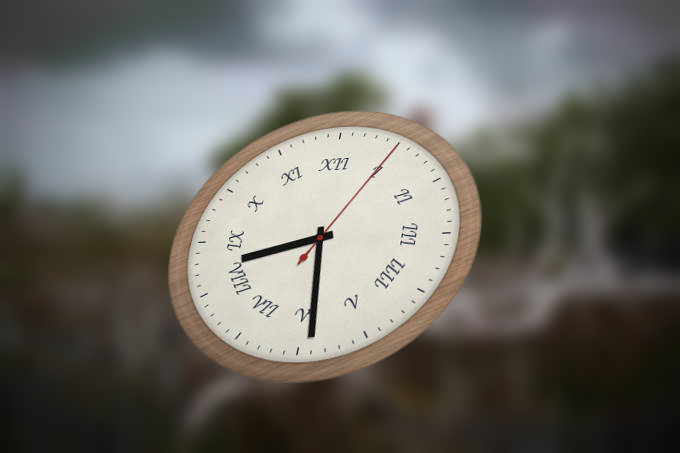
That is 8h29m05s
